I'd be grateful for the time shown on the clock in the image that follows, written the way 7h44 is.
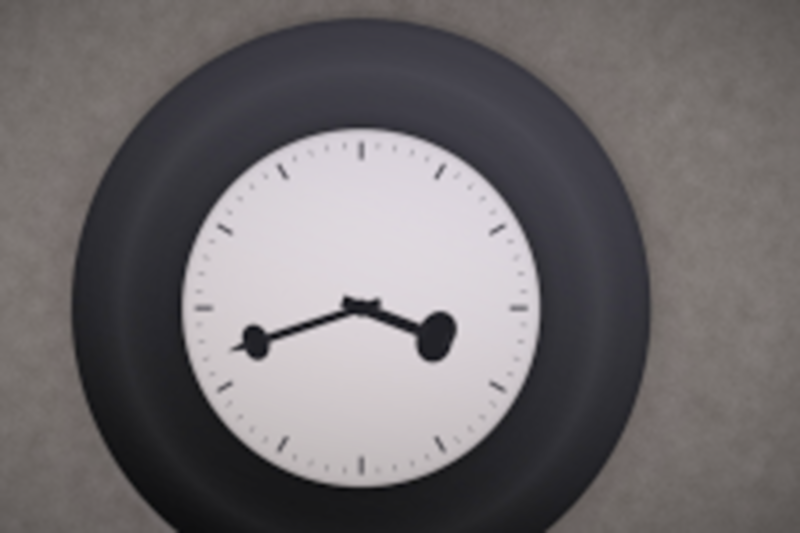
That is 3h42
